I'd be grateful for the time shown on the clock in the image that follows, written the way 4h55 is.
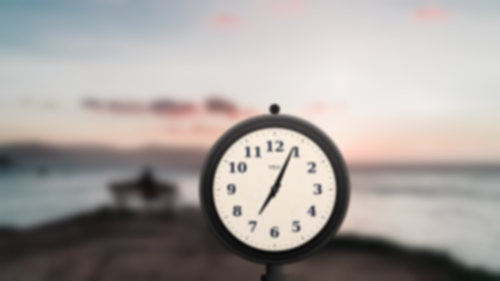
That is 7h04
